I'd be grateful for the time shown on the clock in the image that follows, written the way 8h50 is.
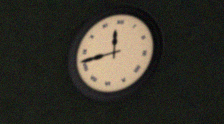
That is 11h42
